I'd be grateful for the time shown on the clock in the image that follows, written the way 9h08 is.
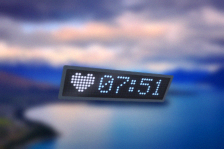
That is 7h51
